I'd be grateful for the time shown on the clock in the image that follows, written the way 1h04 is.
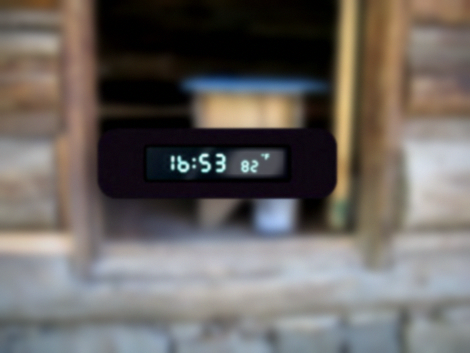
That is 16h53
